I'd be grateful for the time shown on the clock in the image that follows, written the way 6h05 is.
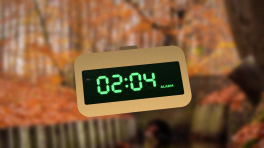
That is 2h04
